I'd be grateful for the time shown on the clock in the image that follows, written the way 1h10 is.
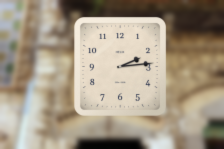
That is 2h14
